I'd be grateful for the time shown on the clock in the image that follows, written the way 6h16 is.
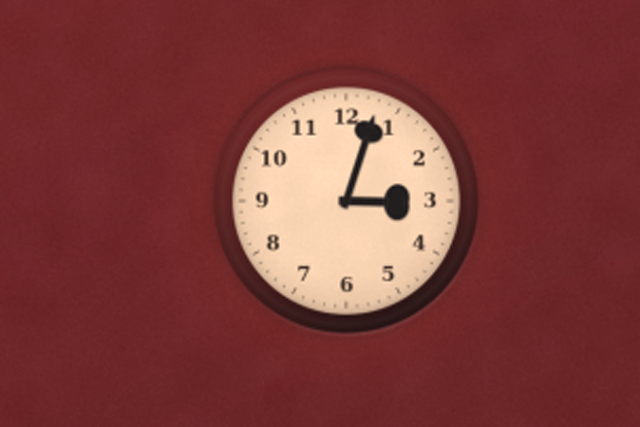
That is 3h03
